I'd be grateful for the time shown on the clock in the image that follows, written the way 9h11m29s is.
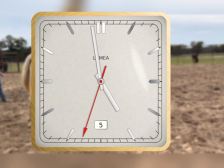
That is 4h58m33s
